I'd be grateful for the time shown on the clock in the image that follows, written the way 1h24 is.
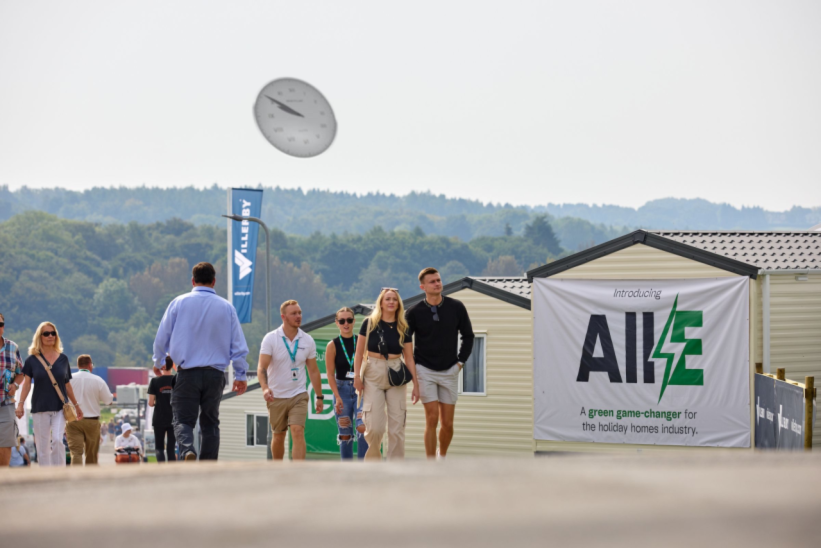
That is 9h51
